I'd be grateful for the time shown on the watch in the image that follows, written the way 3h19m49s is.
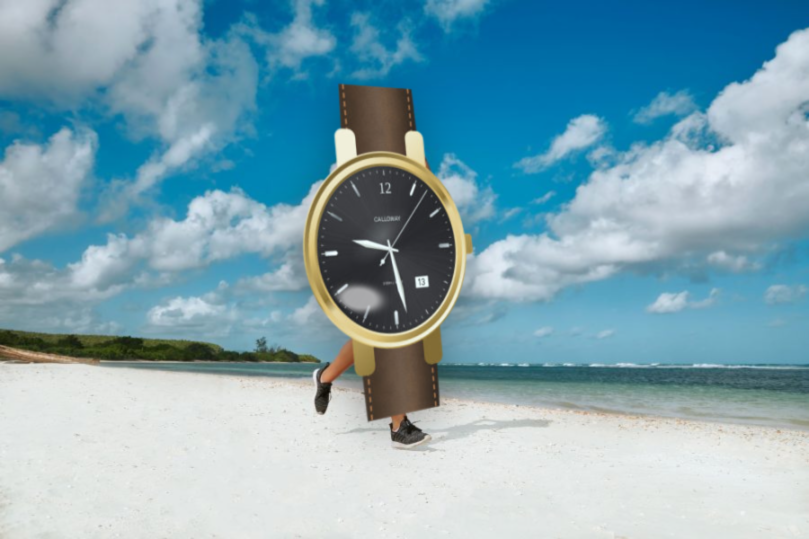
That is 9h28m07s
